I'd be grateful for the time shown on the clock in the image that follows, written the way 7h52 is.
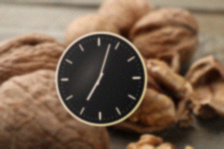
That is 7h03
